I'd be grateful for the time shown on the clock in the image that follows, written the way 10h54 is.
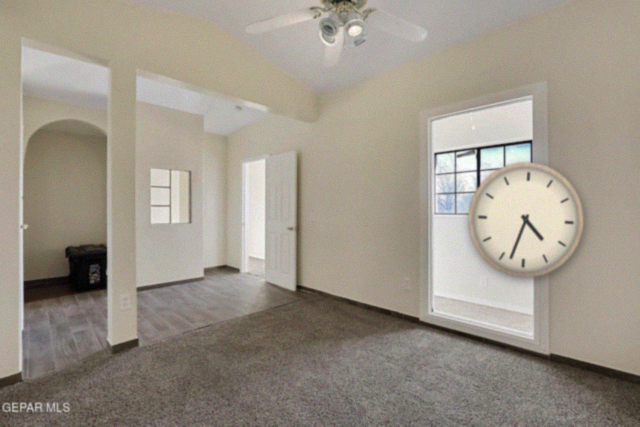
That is 4h33
